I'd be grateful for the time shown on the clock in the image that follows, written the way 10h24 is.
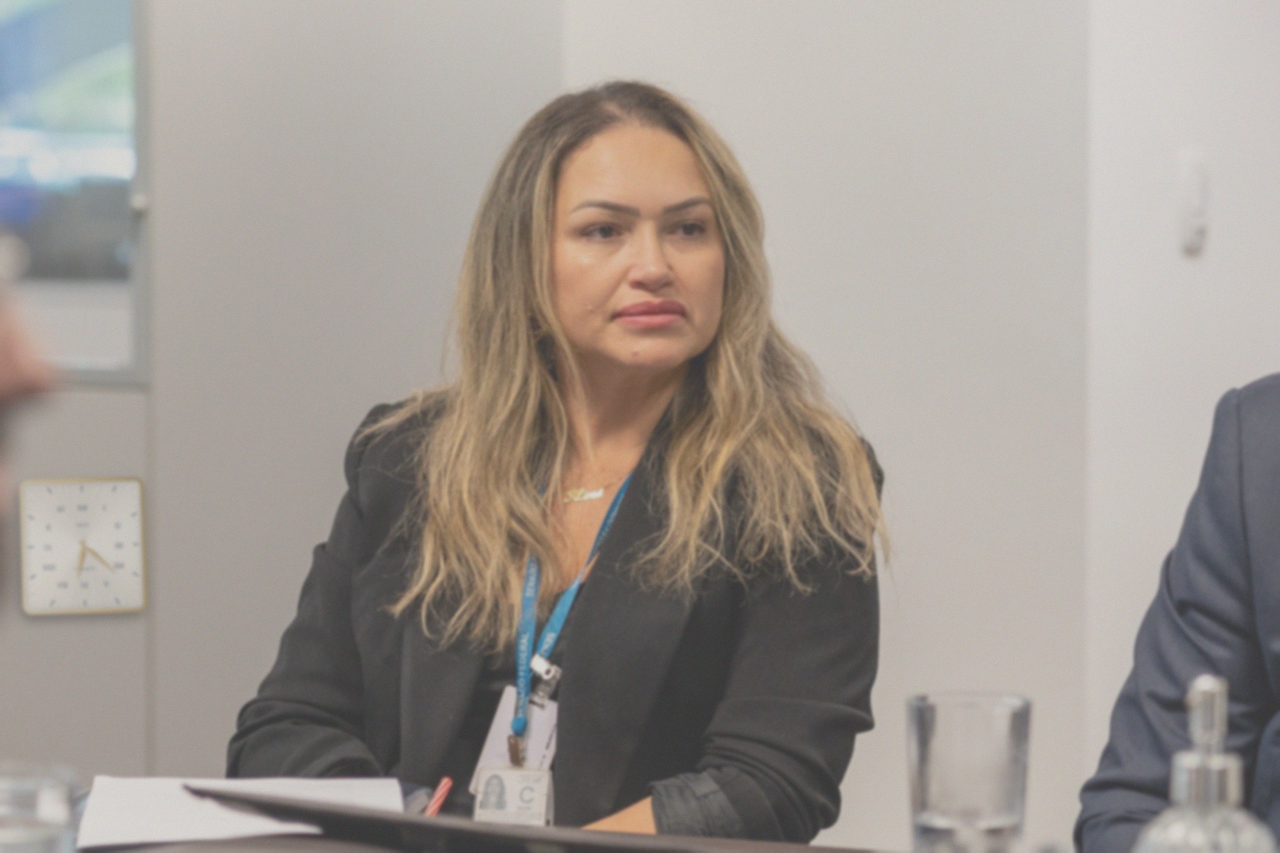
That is 6h22
